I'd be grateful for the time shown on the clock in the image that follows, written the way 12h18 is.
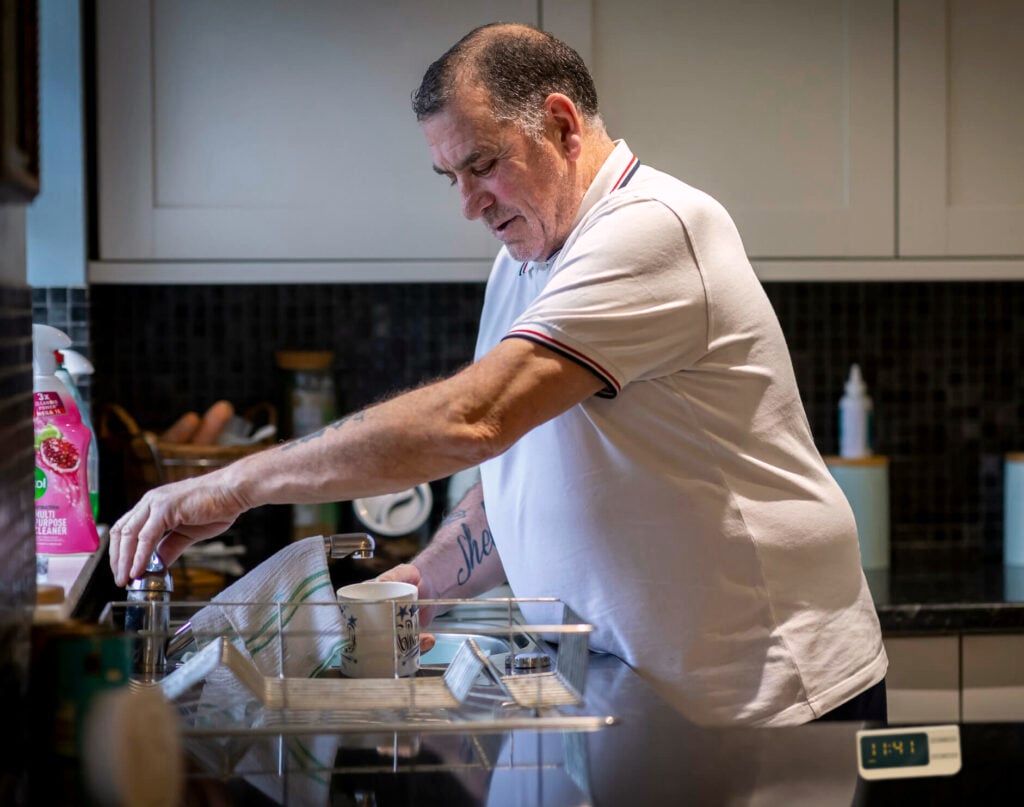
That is 11h41
